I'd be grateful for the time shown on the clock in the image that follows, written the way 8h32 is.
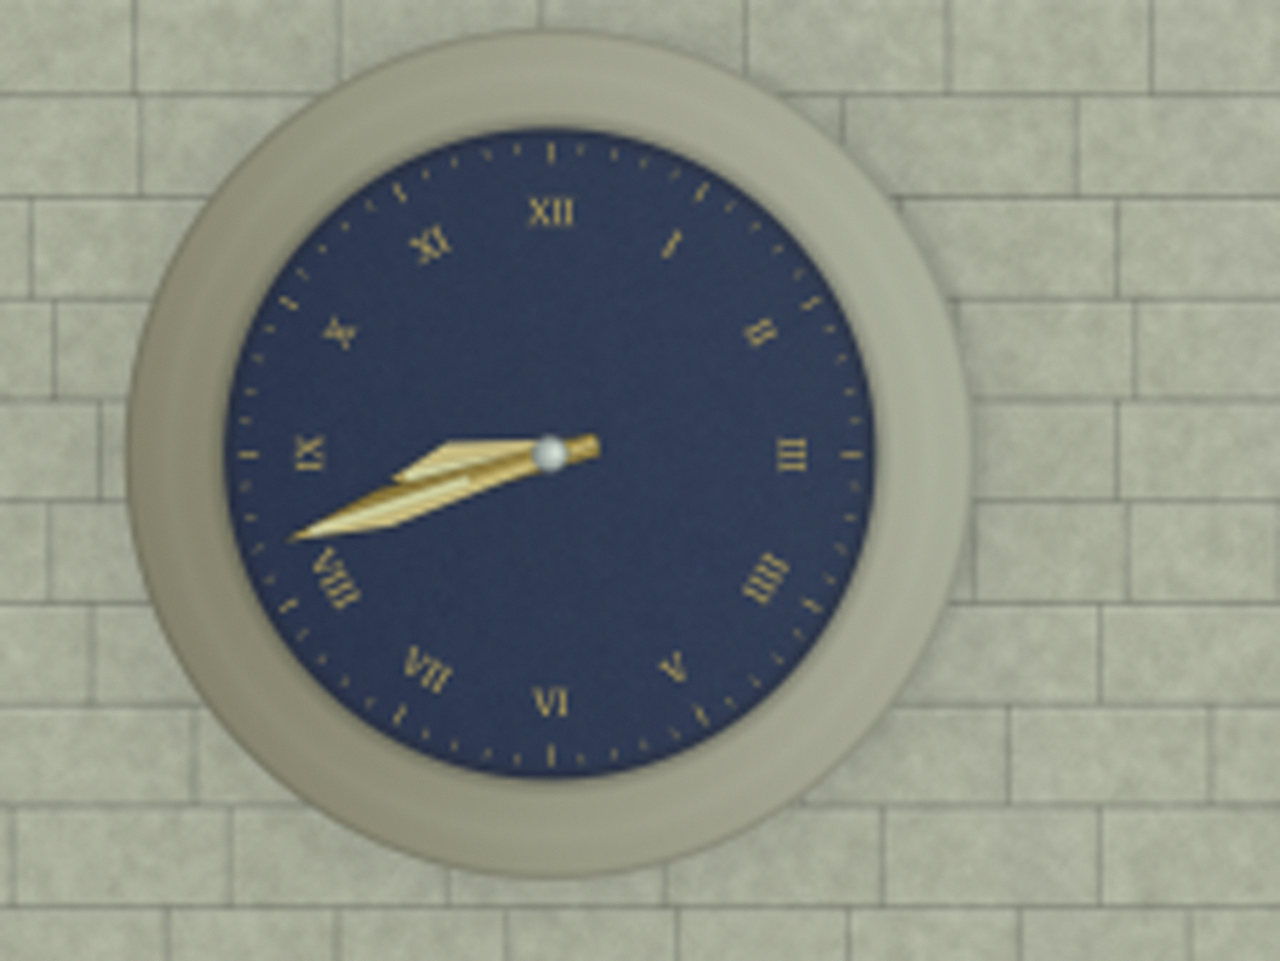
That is 8h42
